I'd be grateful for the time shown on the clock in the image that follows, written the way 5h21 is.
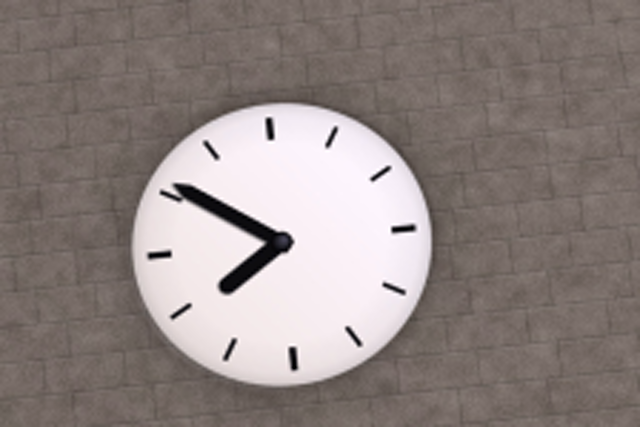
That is 7h51
